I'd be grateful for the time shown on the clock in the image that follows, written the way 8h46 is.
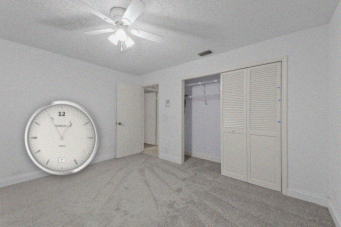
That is 12h55
